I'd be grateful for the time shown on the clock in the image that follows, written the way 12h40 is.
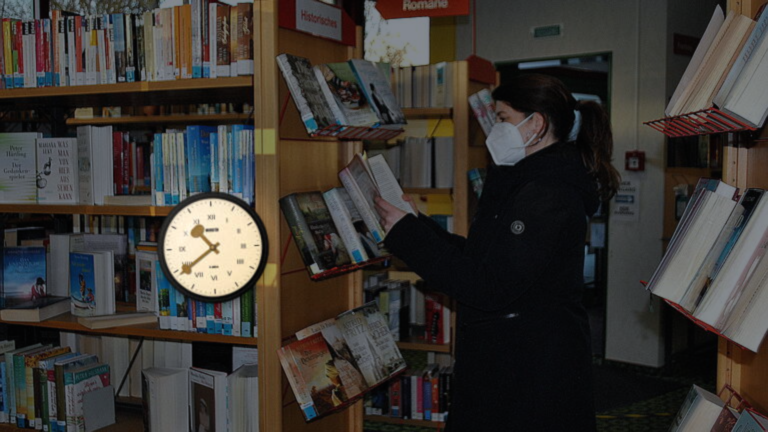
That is 10h39
